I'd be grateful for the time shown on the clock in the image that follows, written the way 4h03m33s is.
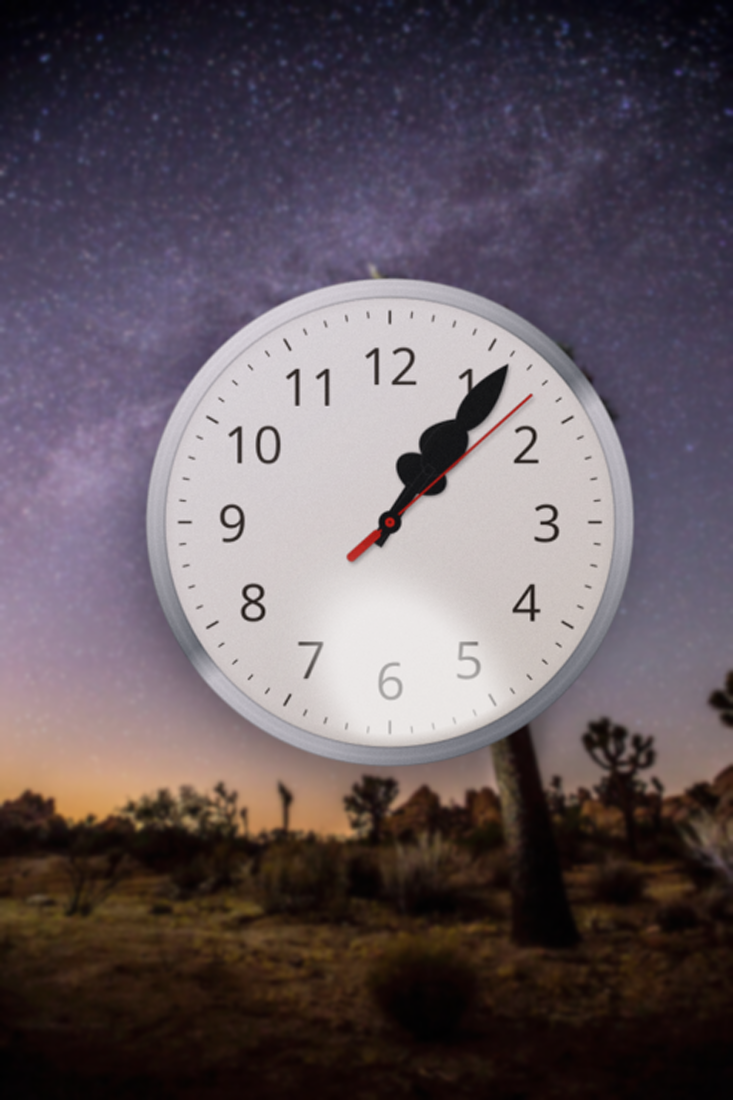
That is 1h06m08s
